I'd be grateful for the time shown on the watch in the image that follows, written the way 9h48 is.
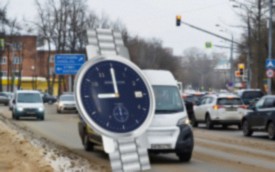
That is 9h00
